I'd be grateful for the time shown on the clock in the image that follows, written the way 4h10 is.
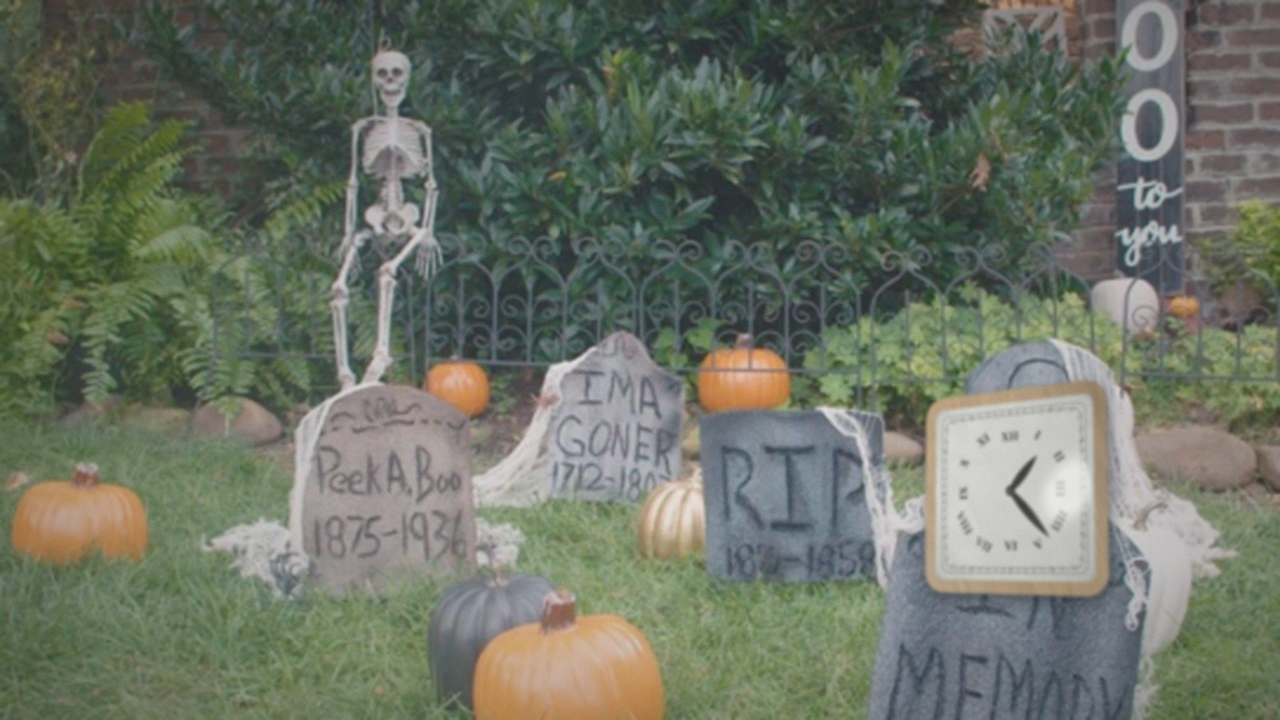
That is 1h23
